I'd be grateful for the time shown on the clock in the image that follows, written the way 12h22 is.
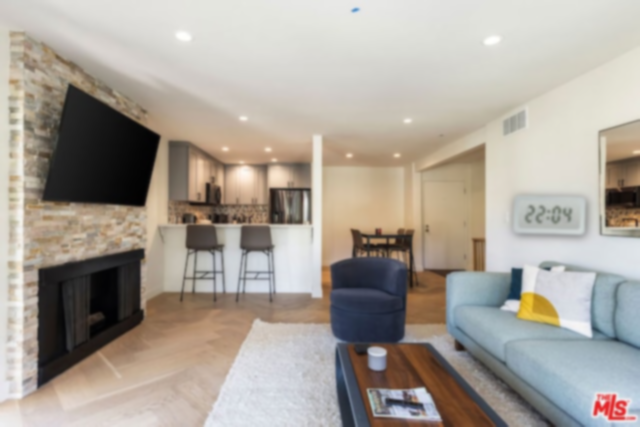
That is 22h04
